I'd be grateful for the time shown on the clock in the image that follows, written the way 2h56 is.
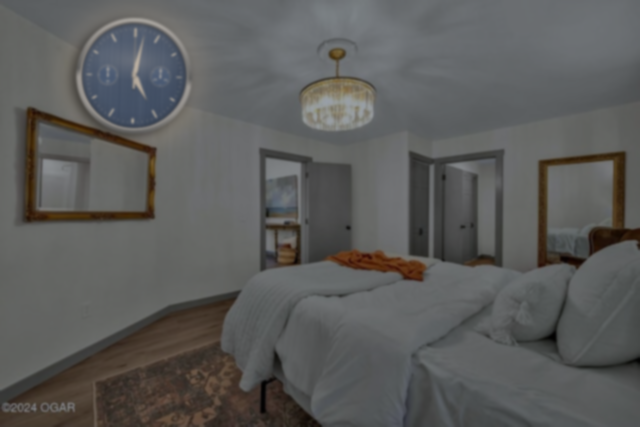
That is 5h02
